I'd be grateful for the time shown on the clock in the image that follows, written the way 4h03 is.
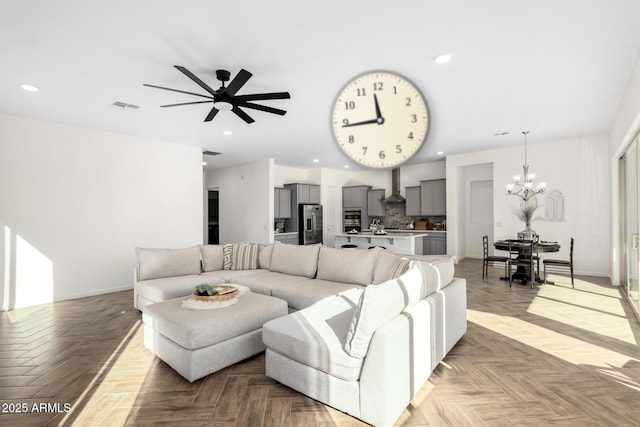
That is 11h44
